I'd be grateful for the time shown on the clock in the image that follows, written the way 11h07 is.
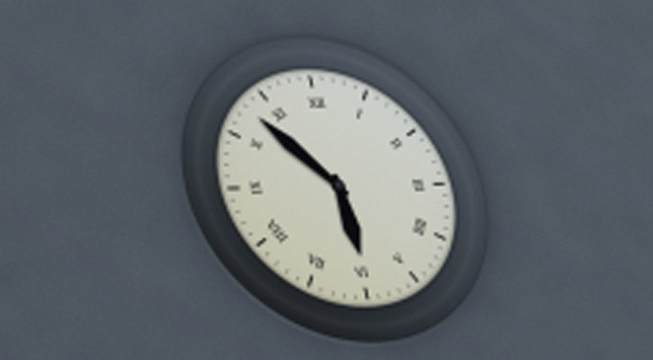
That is 5h53
